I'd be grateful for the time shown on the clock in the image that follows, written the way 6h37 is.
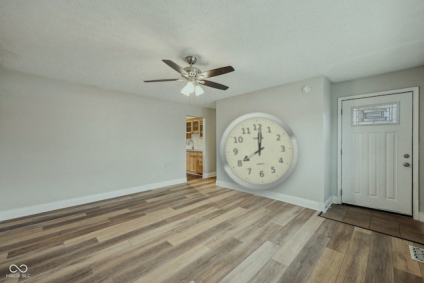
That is 8h01
